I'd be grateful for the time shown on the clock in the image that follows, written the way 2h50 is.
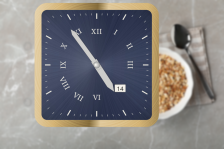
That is 4h54
